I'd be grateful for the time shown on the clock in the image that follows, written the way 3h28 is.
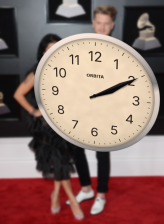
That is 2h10
